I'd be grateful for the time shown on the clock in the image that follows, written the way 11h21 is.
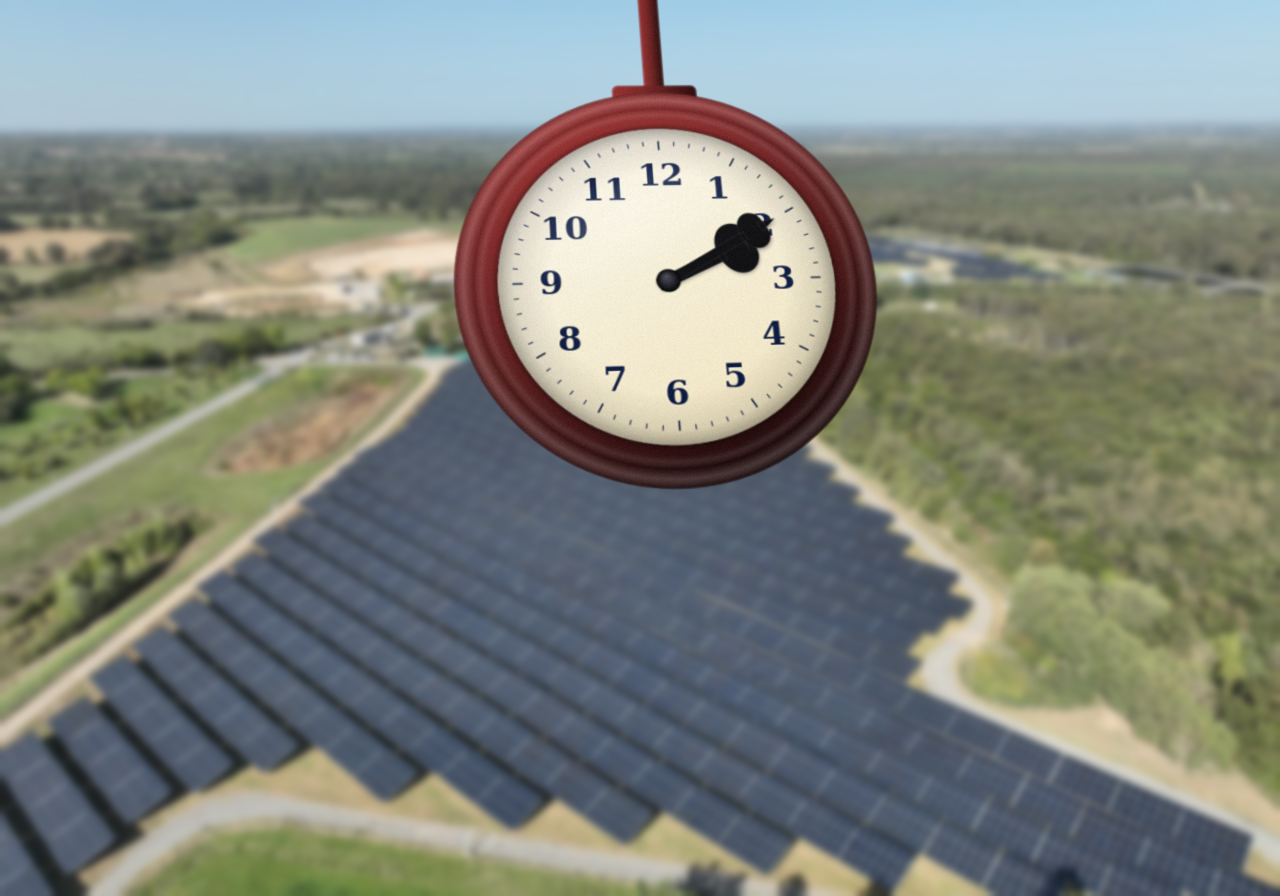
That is 2h10
